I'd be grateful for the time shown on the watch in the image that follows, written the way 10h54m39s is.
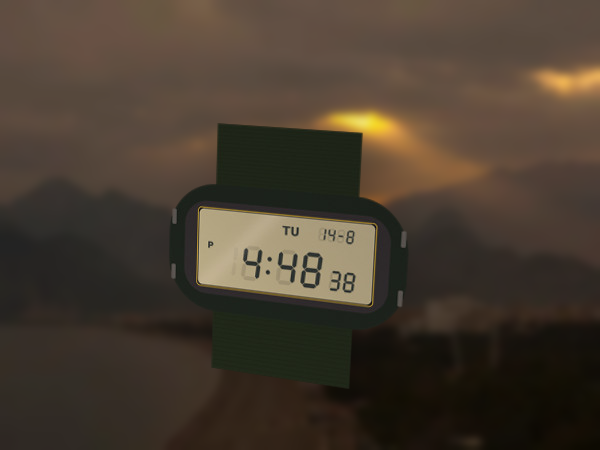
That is 4h48m38s
